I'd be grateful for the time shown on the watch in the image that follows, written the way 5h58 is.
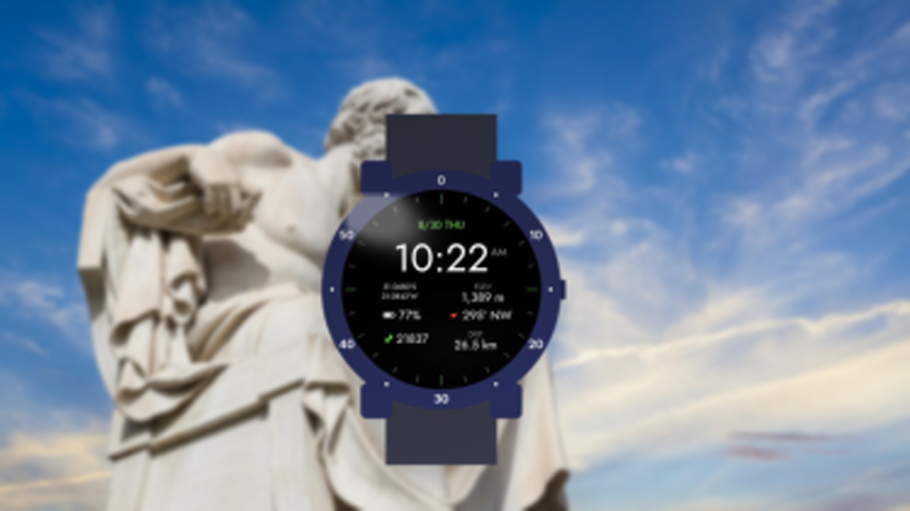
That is 10h22
